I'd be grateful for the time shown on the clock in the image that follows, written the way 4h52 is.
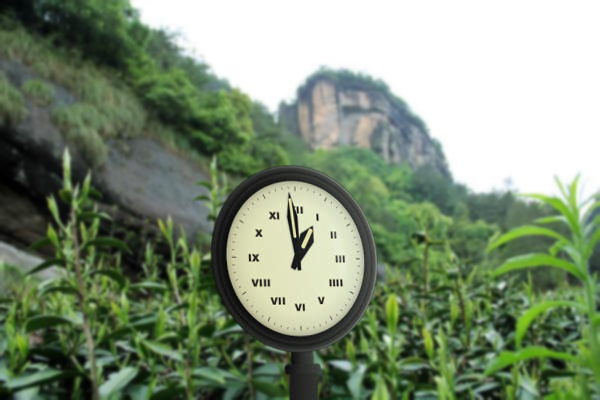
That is 12h59
